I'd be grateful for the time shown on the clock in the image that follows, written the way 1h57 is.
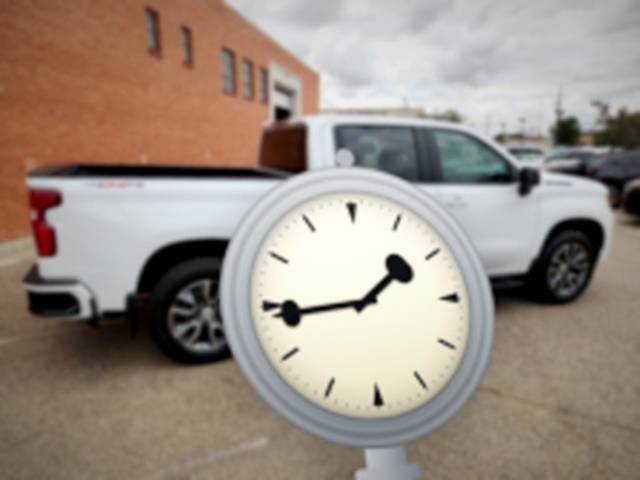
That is 1h44
